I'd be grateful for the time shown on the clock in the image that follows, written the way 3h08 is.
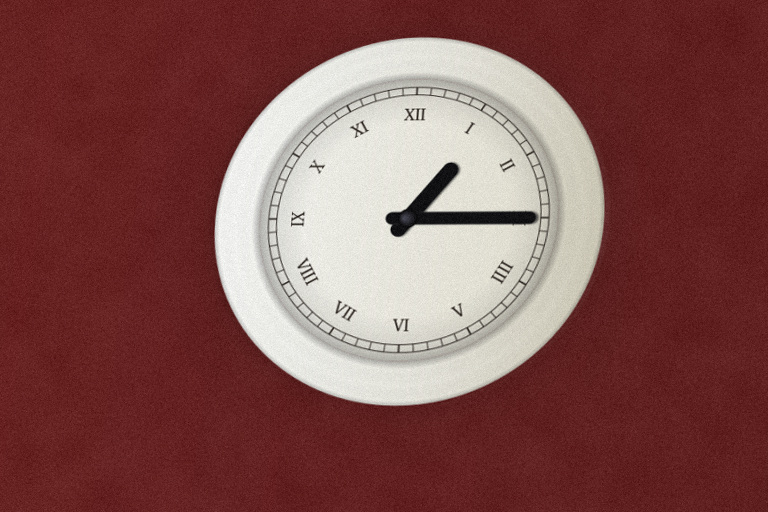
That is 1h15
